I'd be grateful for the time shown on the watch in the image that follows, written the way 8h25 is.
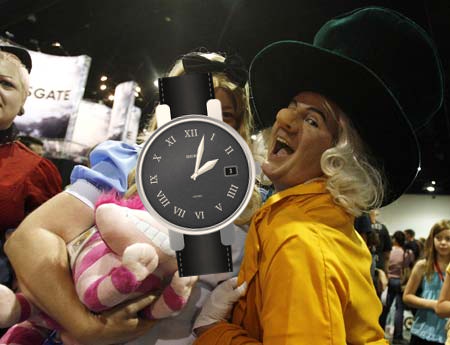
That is 2h03
